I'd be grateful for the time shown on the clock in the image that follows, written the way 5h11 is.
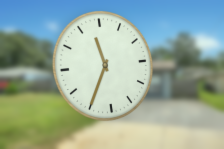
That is 11h35
